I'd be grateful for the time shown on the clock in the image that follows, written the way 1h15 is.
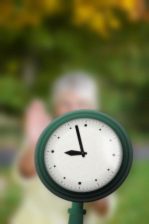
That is 8h57
